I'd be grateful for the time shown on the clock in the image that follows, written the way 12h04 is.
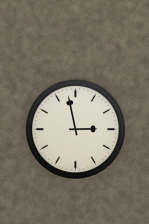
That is 2h58
